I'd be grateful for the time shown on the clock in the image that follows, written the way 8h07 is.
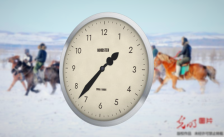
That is 1h37
